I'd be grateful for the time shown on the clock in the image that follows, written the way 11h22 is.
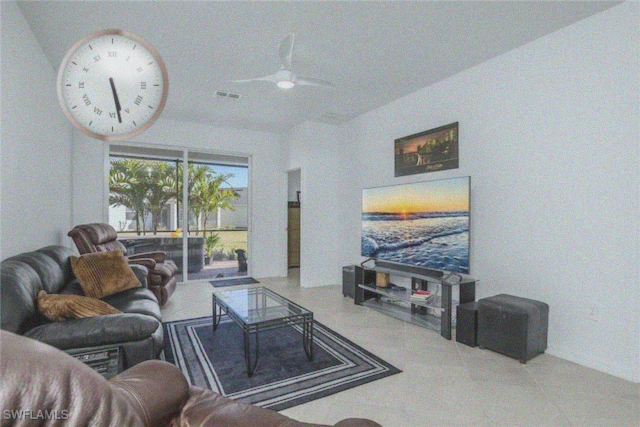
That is 5h28
